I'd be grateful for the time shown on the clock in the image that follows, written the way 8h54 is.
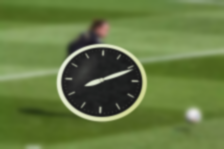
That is 8h11
